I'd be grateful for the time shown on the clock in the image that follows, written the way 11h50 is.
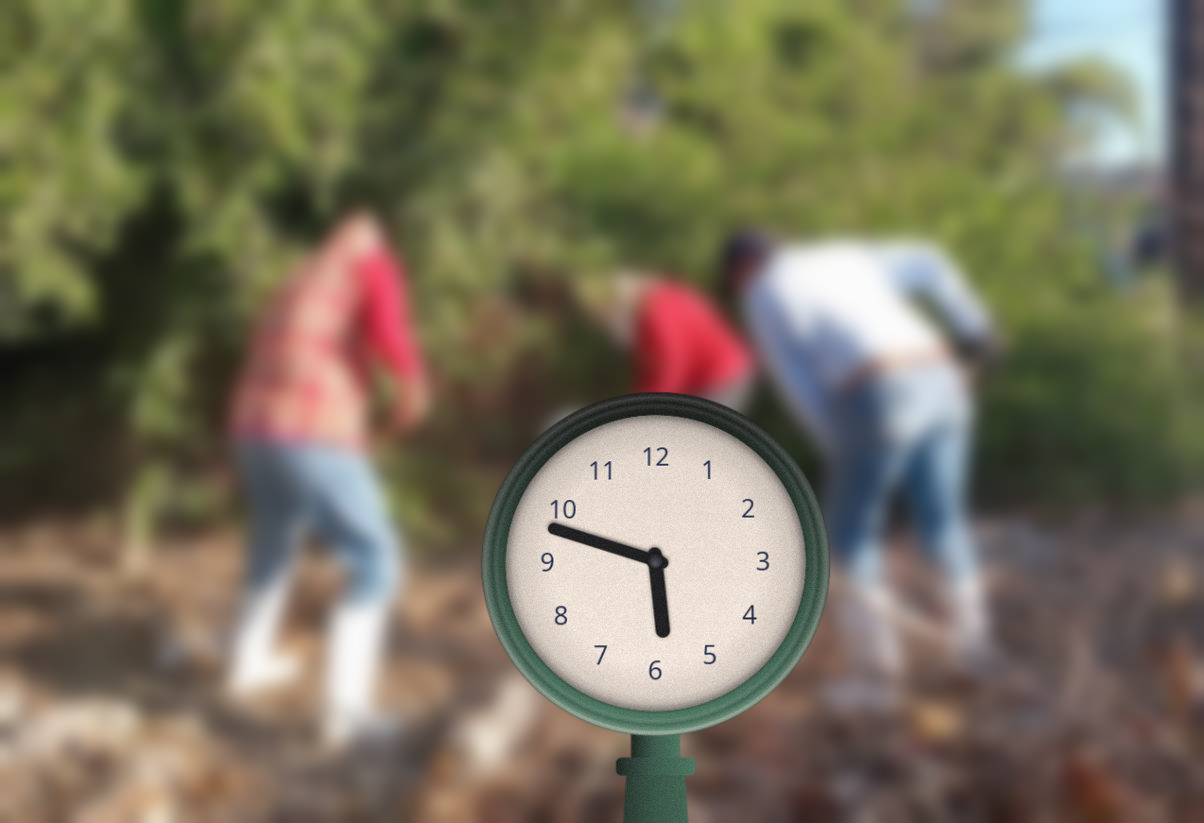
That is 5h48
